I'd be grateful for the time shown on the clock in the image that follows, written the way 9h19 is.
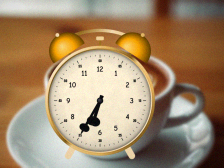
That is 6h35
